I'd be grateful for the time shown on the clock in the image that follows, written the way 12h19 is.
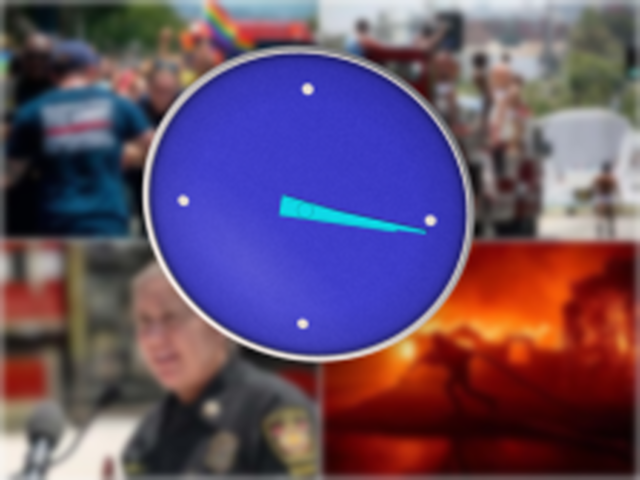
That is 3h16
